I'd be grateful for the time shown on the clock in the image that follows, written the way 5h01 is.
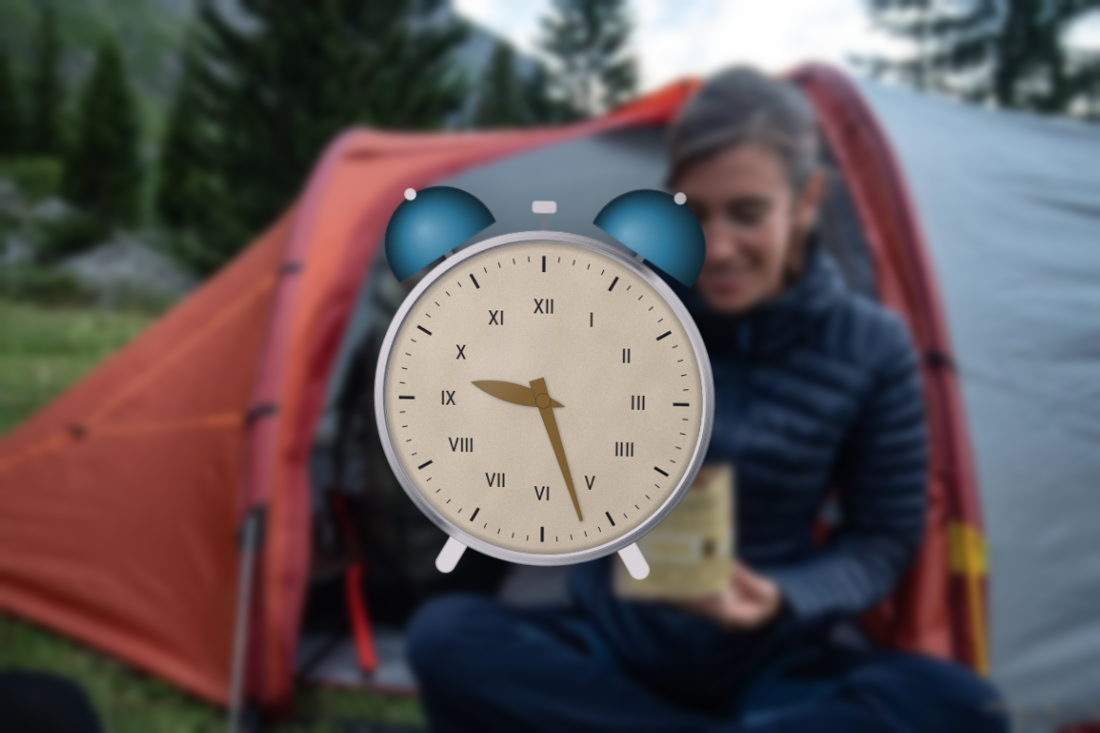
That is 9h27
